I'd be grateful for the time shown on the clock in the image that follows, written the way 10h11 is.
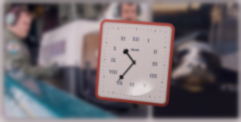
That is 10h36
